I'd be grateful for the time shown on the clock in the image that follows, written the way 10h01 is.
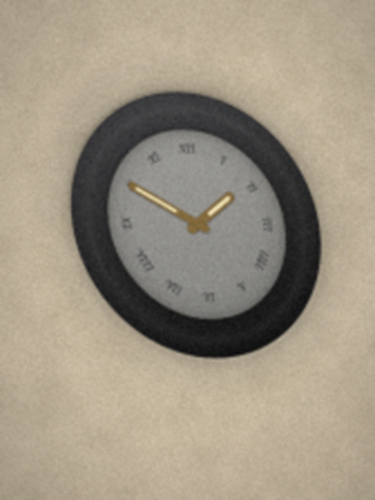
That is 1h50
